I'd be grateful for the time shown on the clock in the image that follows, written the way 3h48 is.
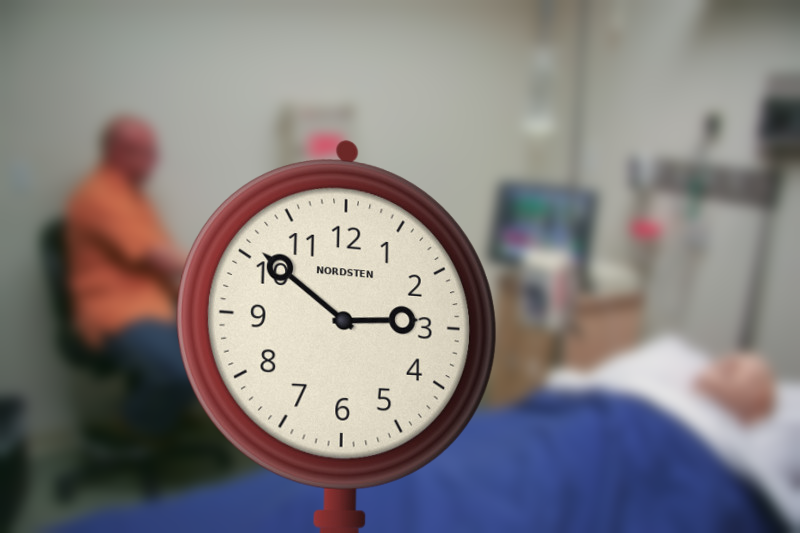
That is 2h51
